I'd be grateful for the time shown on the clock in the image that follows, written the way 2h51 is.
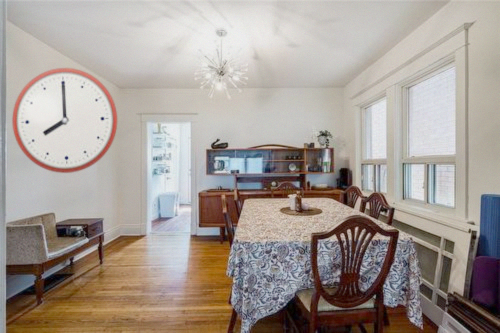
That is 8h00
